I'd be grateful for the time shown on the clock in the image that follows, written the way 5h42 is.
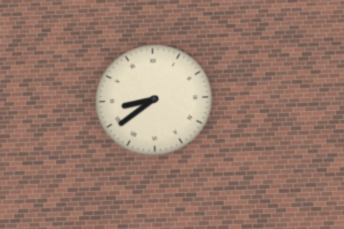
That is 8h39
